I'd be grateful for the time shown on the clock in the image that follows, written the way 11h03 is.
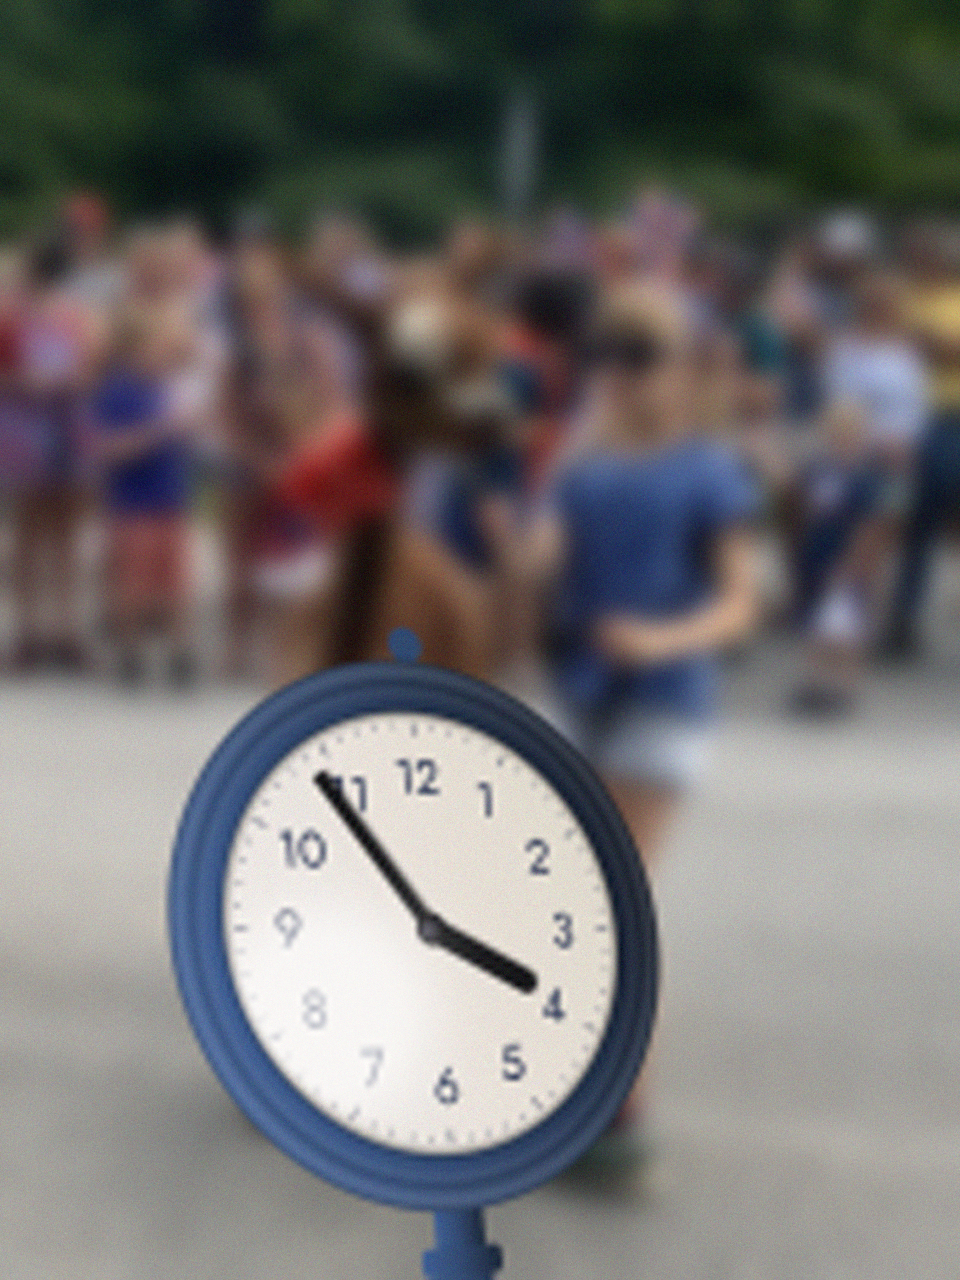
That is 3h54
